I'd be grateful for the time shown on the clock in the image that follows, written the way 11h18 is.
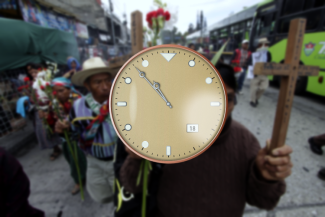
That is 10h53
